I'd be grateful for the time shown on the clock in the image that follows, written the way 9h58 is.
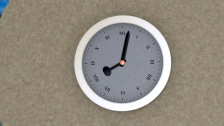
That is 8h02
